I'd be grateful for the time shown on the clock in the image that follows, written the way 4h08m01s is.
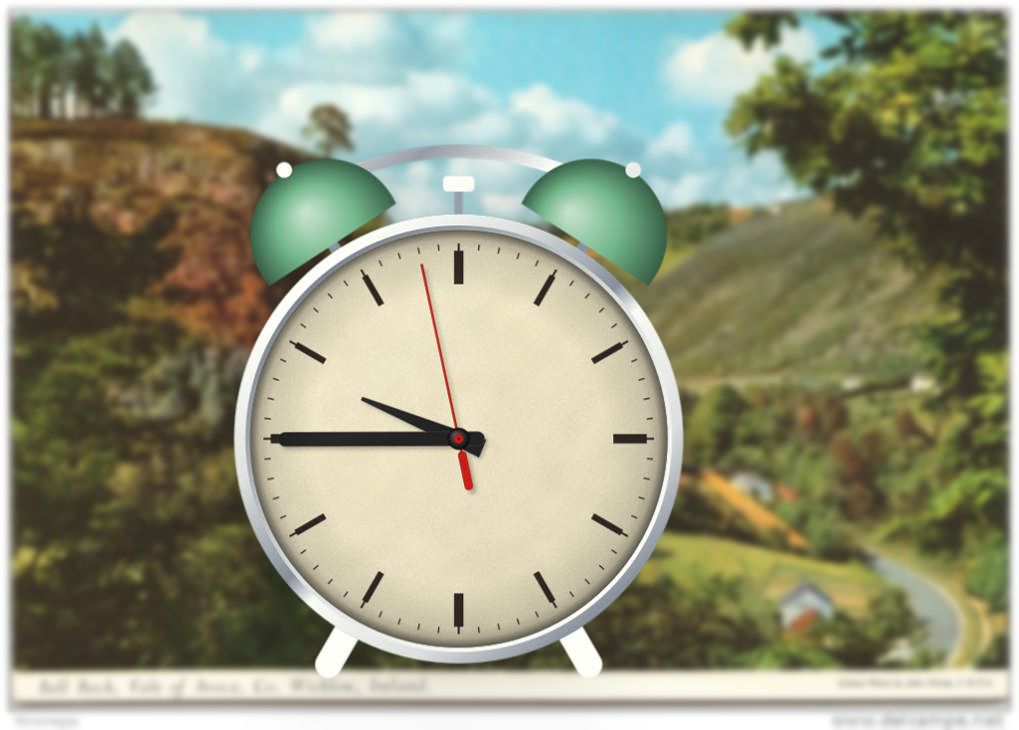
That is 9h44m58s
